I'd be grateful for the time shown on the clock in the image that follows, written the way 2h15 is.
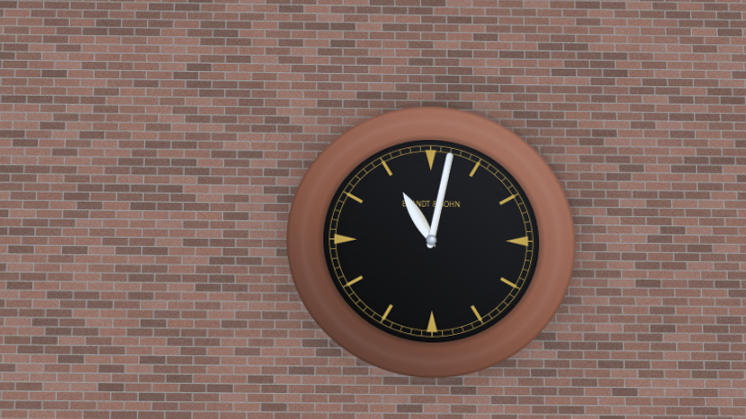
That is 11h02
